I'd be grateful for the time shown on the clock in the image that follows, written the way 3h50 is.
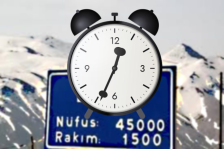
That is 12h34
